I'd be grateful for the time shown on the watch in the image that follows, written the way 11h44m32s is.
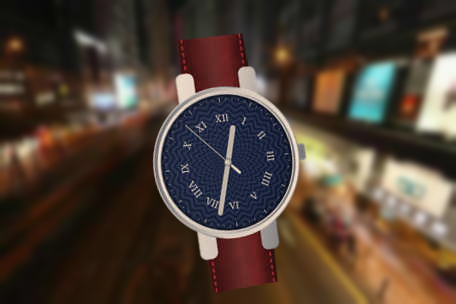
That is 12h32m53s
